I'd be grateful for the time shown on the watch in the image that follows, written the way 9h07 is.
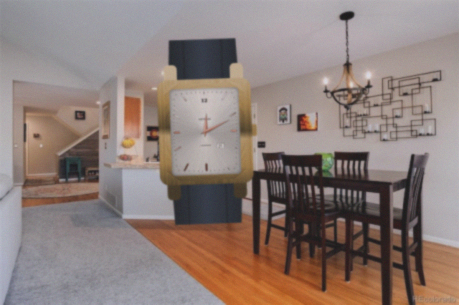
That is 12h11
